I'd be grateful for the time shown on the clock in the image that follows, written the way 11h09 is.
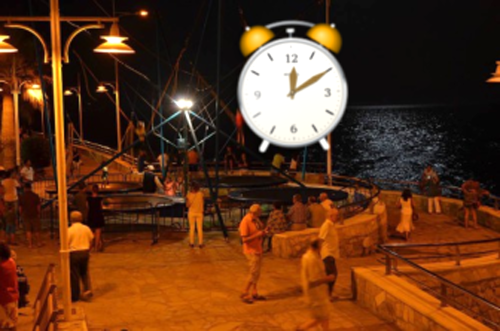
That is 12h10
